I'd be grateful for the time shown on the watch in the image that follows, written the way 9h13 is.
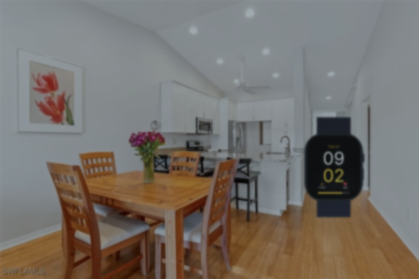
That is 9h02
